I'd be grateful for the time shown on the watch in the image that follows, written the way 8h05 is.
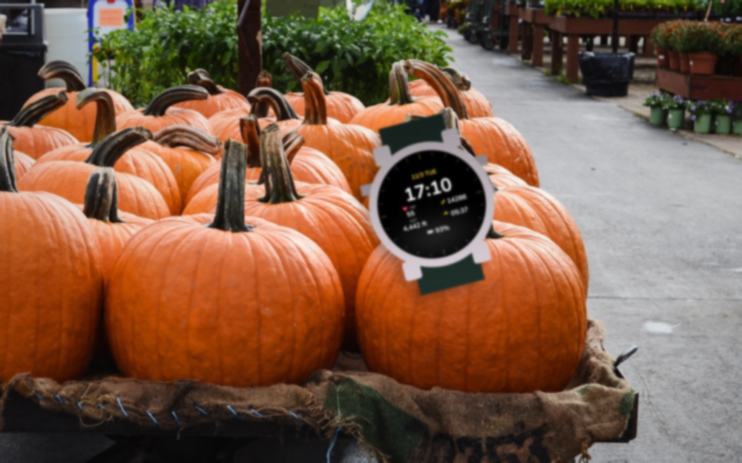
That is 17h10
